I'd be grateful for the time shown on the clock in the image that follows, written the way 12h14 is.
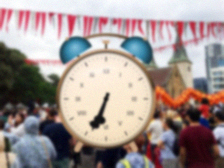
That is 6h34
